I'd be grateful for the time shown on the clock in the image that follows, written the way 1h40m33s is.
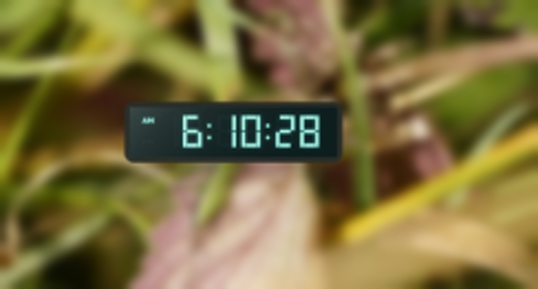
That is 6h10m28s
